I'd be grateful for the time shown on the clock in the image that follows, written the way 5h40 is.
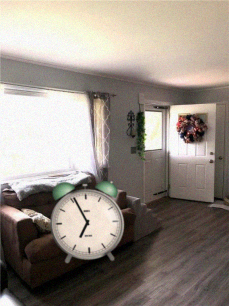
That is 6h56
